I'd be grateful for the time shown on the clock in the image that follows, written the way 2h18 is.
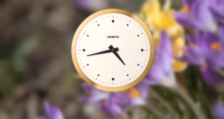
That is 4h43
